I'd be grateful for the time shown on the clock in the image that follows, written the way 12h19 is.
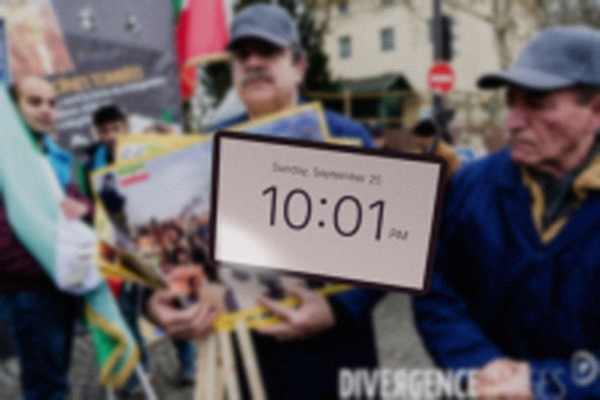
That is 10h01
